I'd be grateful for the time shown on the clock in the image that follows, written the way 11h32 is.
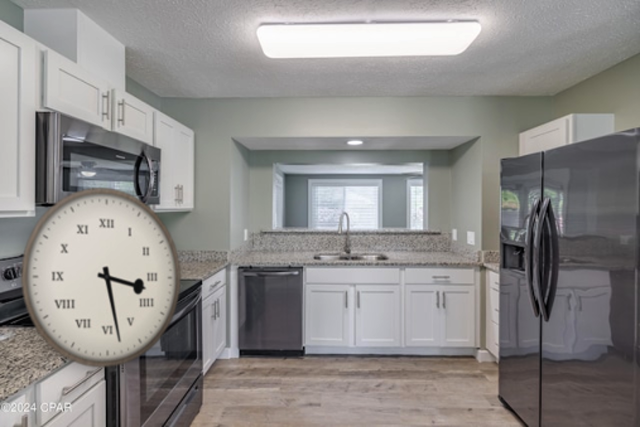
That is 3h28
